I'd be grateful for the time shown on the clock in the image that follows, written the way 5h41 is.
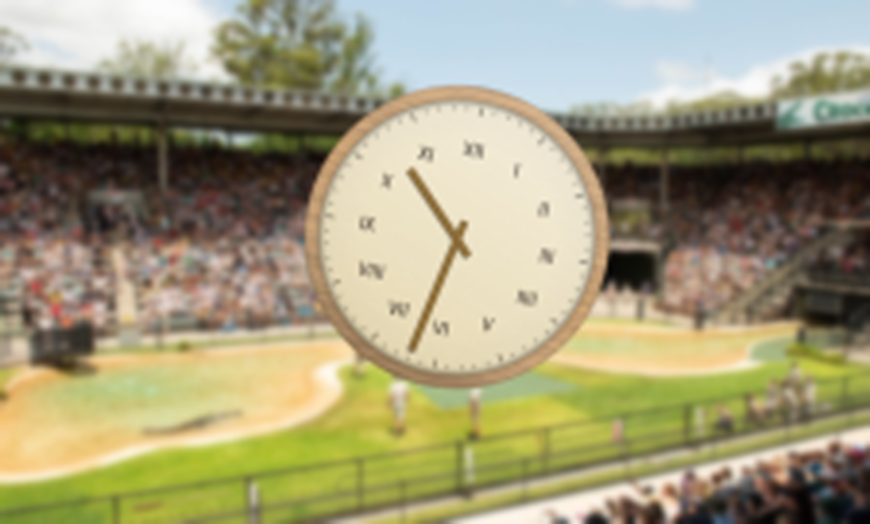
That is 10h32
